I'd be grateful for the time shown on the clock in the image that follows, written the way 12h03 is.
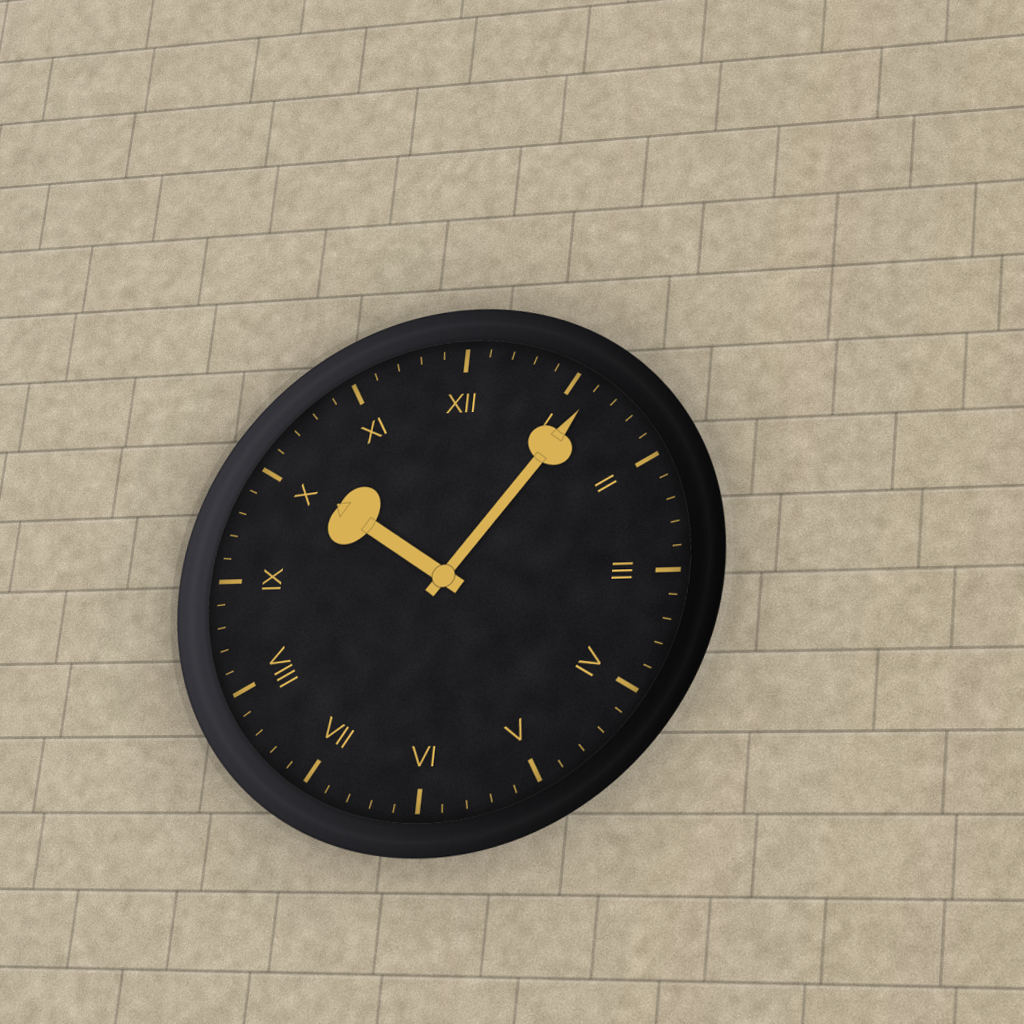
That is 10h06
